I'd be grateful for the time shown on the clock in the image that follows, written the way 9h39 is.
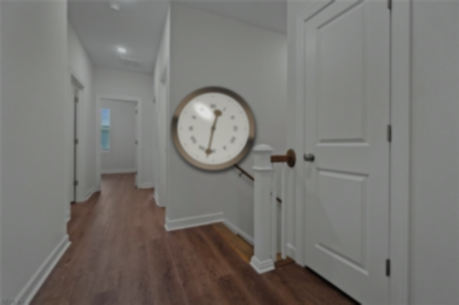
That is 12h32
